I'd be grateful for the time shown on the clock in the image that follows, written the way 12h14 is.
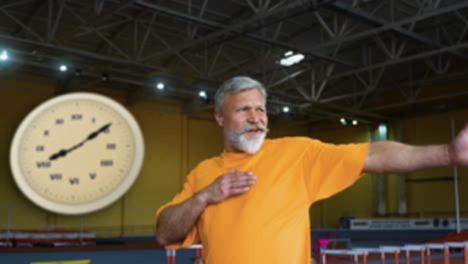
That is 8h09
